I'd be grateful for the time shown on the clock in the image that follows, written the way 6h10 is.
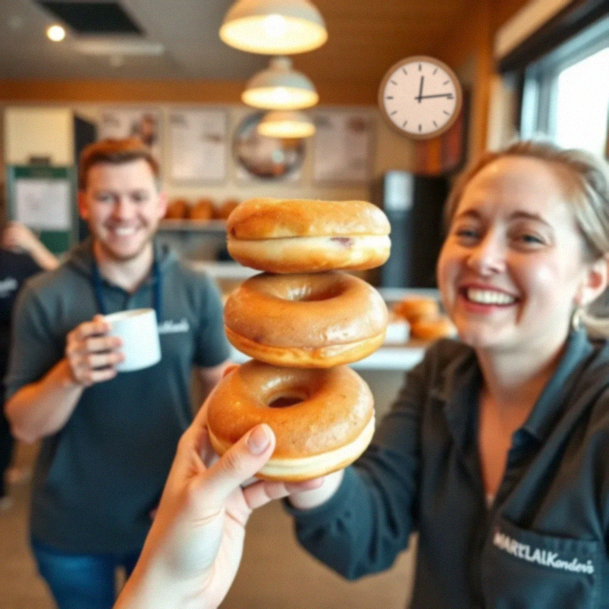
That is 12h14
